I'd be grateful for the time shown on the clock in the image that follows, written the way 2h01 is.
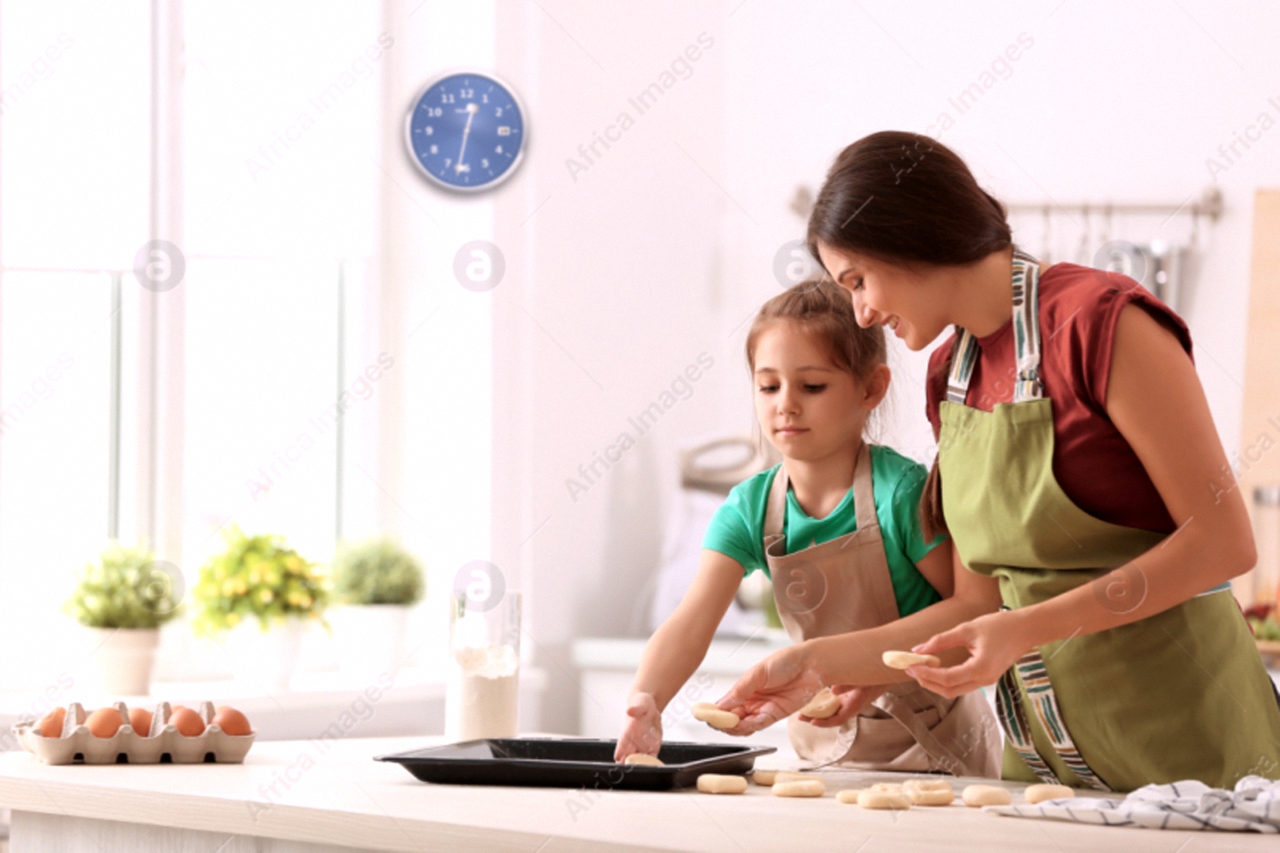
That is 12h32
